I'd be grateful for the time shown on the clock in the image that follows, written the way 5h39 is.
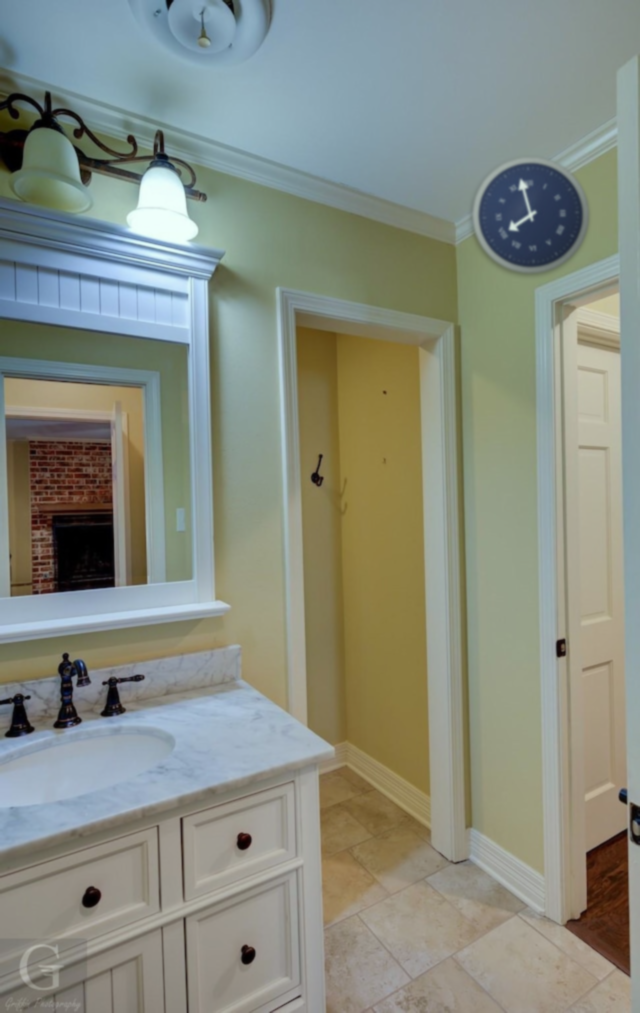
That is 7h58
